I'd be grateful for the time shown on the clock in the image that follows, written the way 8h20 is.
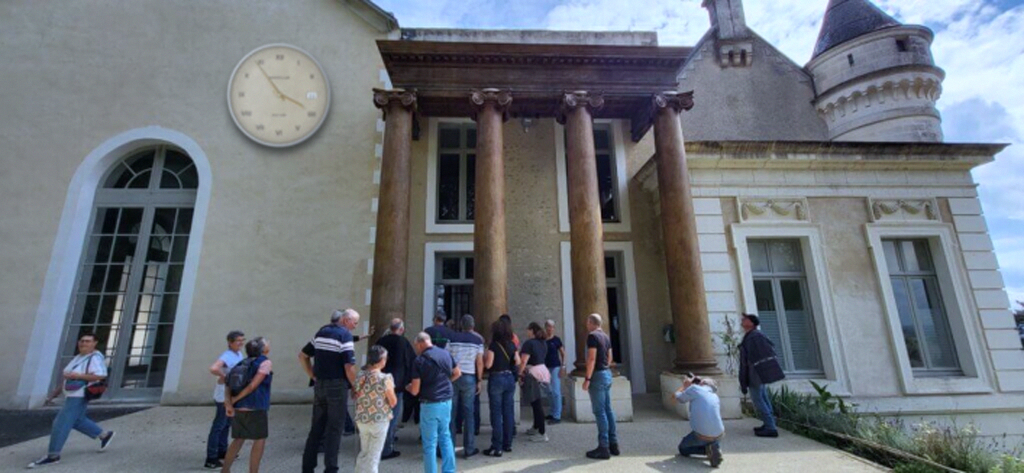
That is 3h54
